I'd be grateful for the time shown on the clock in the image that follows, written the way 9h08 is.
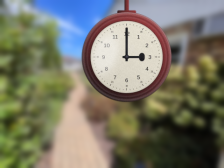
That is 3h00
